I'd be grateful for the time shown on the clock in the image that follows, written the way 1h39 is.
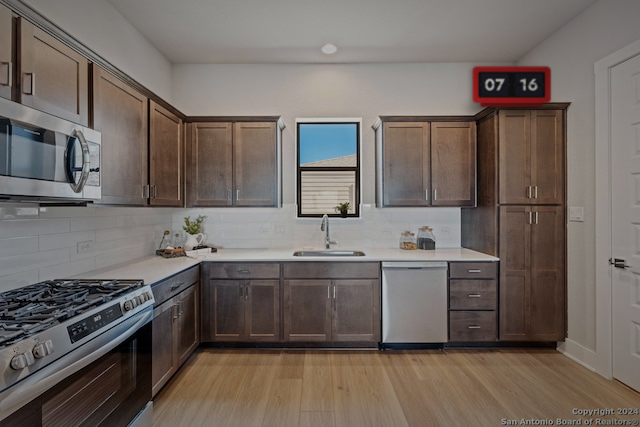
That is 7h16
